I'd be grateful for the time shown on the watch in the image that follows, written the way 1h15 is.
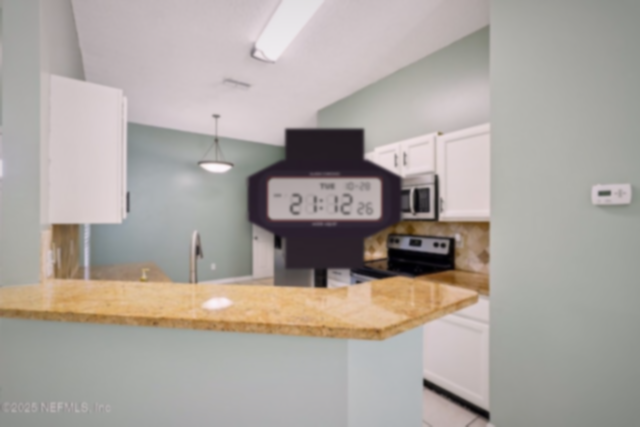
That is 21h12
